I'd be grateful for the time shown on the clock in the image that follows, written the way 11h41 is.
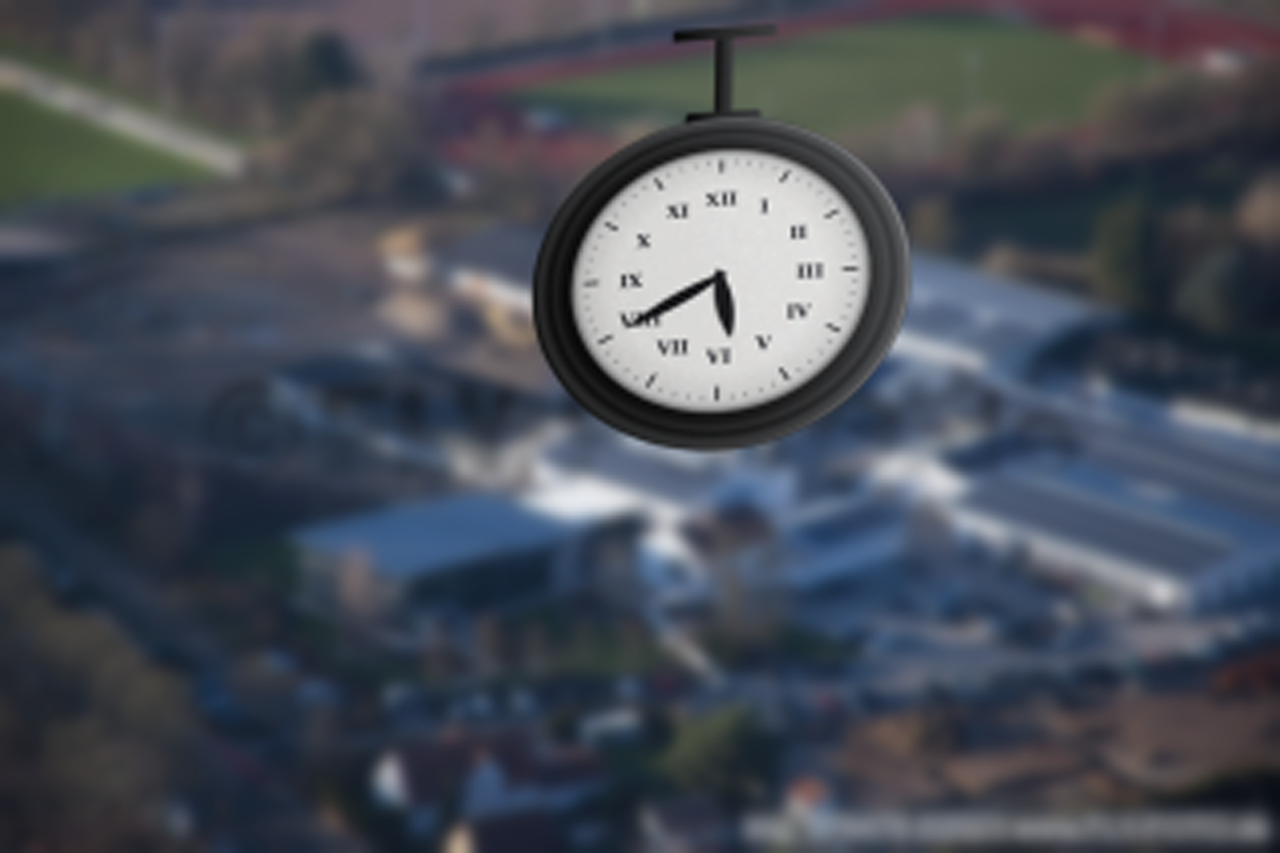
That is 5h40
